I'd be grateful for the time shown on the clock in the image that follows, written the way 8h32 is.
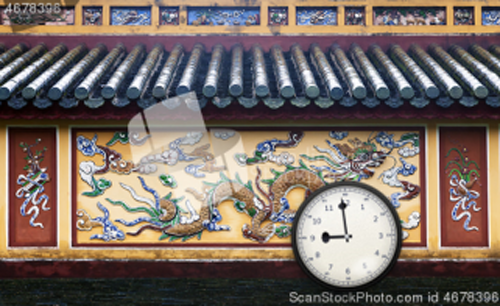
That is 8h59
